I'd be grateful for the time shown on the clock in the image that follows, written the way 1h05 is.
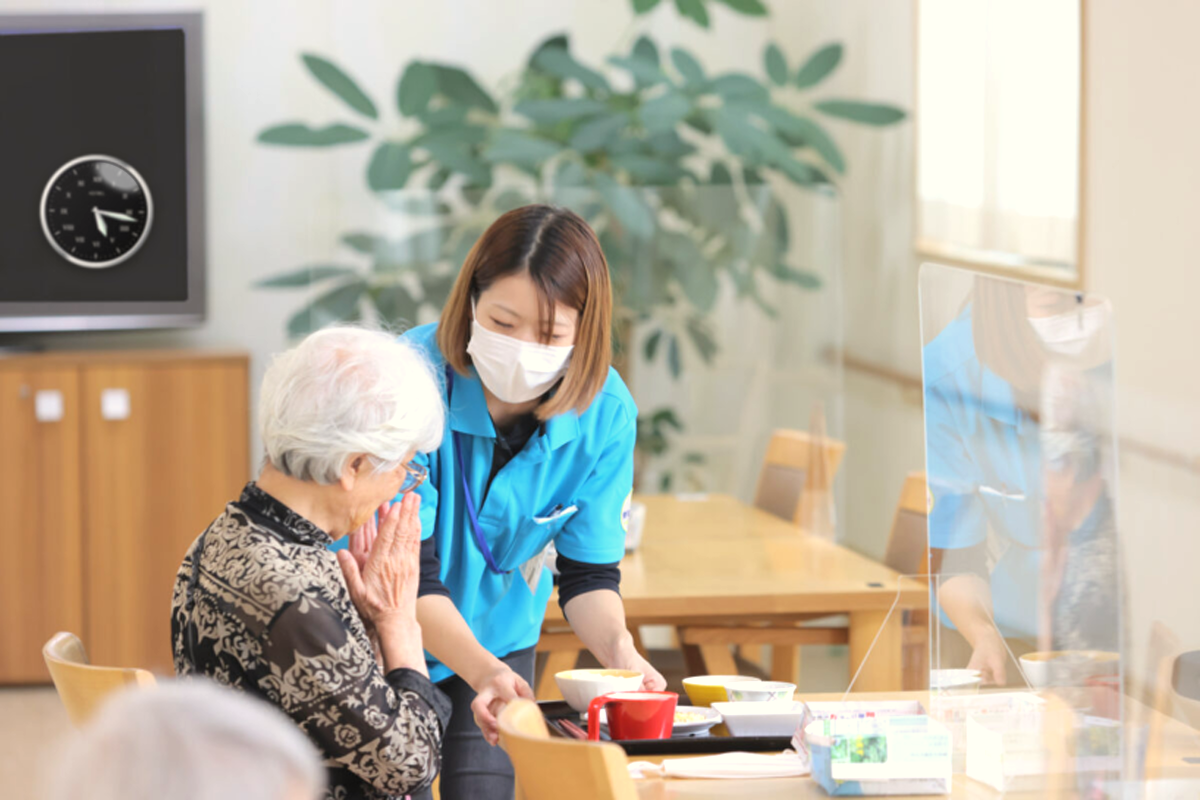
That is 5h17
